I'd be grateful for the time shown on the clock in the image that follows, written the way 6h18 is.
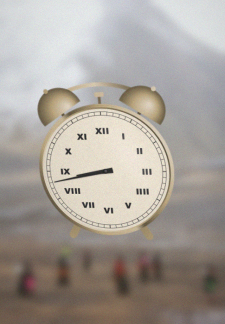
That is 8h43
